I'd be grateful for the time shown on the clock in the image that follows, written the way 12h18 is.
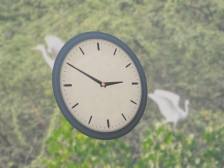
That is 2h50
